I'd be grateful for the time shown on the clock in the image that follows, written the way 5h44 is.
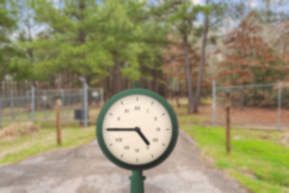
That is 4h45
